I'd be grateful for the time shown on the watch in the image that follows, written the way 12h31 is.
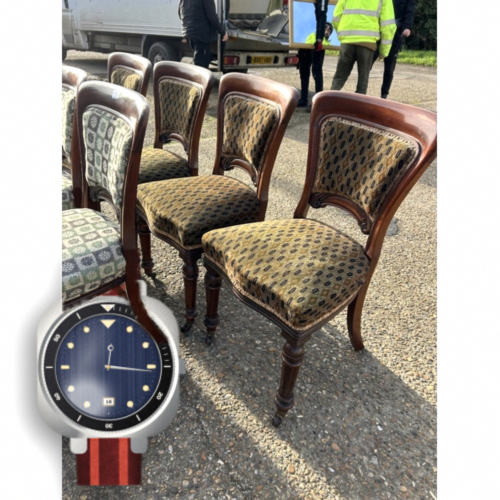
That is 12h16
